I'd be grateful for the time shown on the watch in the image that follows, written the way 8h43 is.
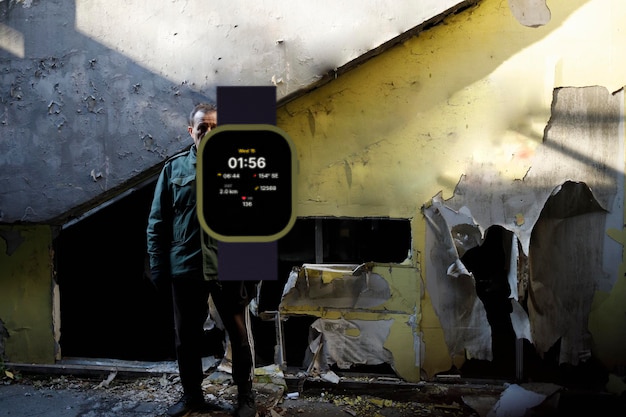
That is 1h56
